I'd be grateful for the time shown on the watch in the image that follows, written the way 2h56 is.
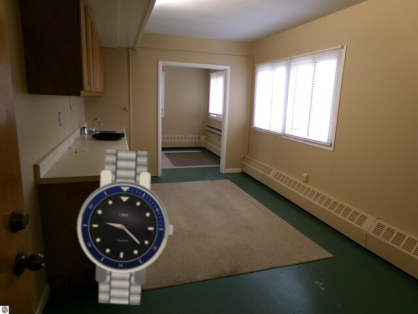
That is 9h22
